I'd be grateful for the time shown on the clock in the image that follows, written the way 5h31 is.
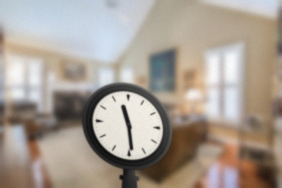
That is 11h29
